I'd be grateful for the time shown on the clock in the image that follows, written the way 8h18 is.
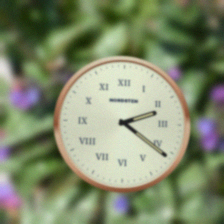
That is 2h21
